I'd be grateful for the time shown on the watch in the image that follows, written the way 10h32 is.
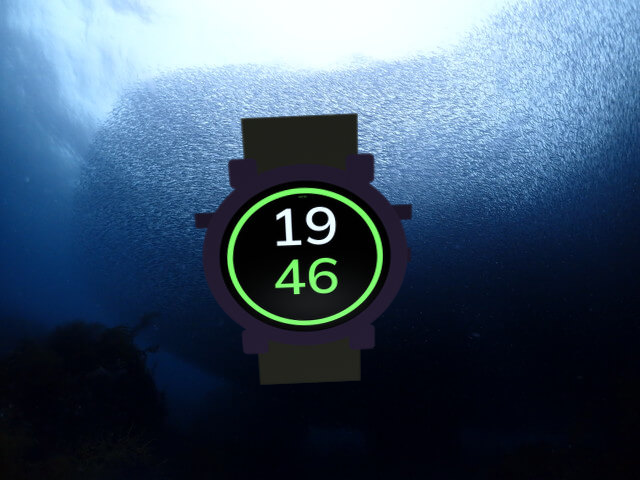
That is 19h46
